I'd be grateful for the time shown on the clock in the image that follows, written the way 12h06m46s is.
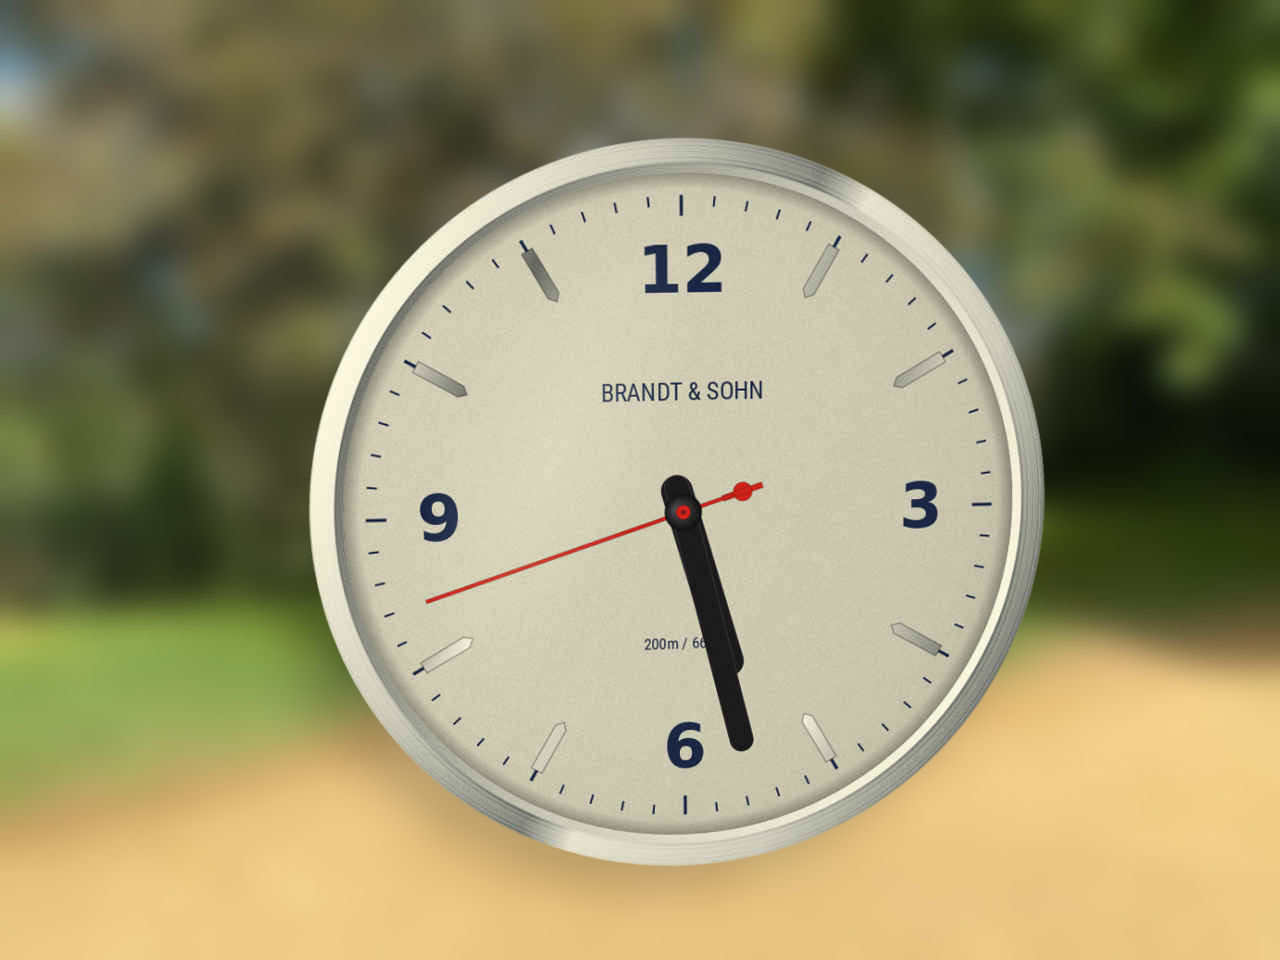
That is 5h27m42s
